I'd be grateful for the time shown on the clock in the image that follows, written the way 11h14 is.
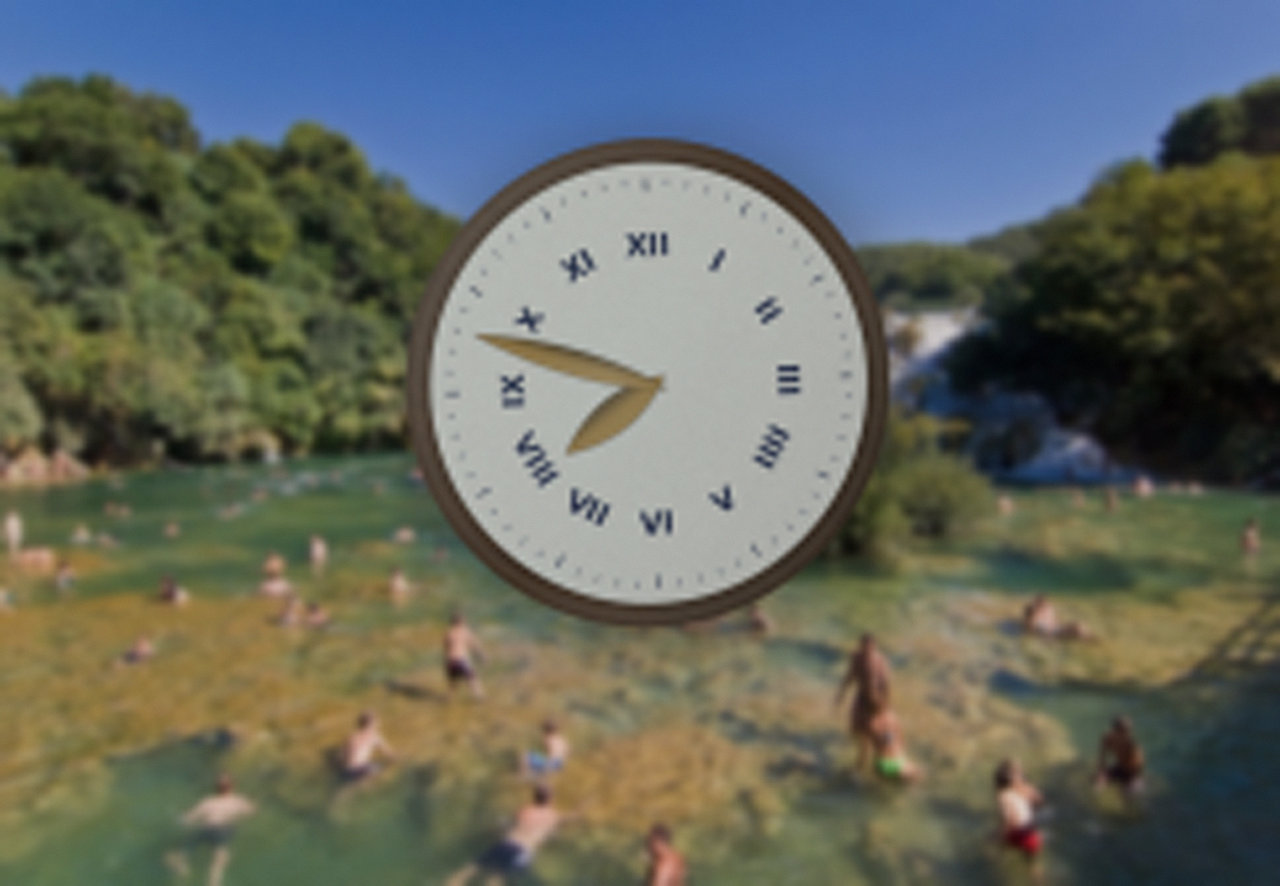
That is 7h48
